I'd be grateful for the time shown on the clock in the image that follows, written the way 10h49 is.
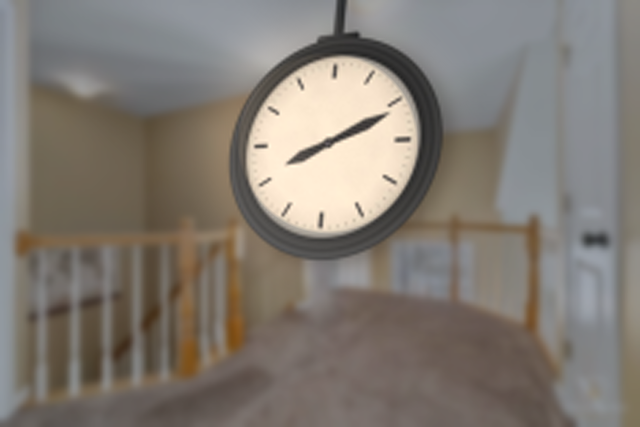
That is 8h11
